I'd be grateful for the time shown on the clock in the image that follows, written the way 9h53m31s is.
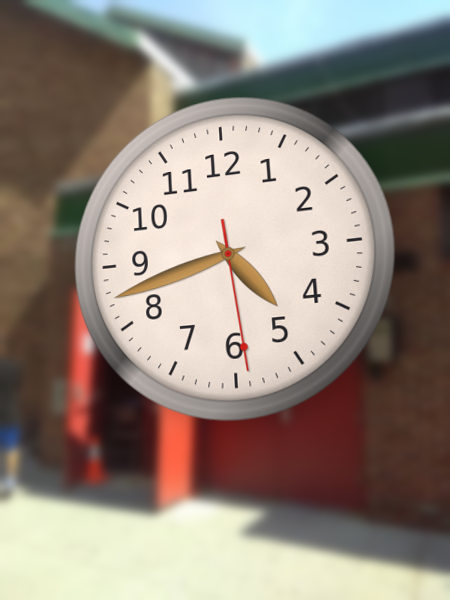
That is 4h42m29s
